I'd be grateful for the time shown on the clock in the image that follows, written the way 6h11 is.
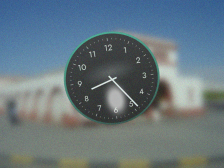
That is 8h24
